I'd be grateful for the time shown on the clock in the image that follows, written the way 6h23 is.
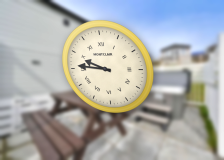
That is 9h46
